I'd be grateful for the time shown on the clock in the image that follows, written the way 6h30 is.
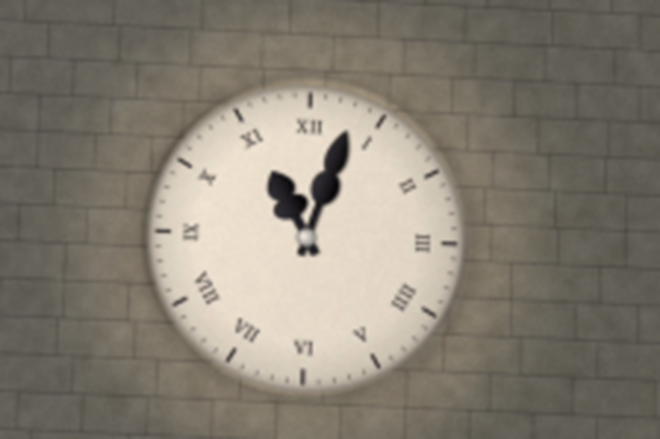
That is 11h03
